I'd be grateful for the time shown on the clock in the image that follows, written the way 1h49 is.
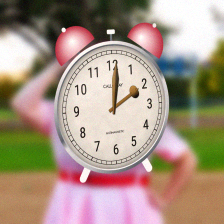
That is 2h01
